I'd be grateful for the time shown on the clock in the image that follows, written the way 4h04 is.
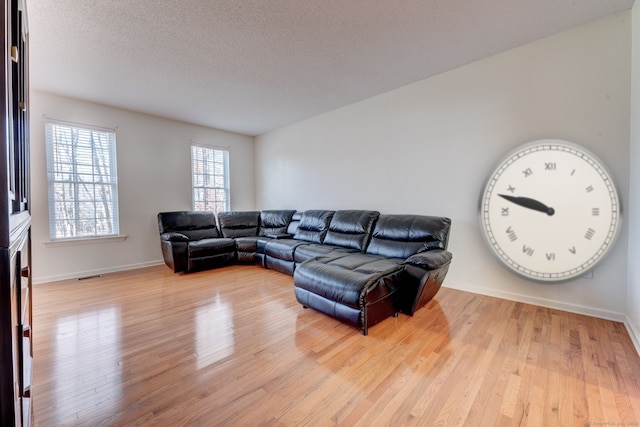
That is 9h48
